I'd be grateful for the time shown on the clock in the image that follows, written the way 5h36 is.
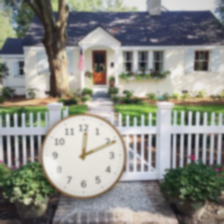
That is 12h11
